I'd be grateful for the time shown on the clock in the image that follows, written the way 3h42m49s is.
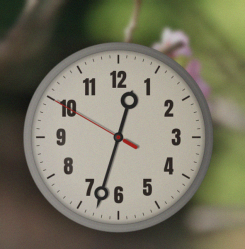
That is 12h32m50s
